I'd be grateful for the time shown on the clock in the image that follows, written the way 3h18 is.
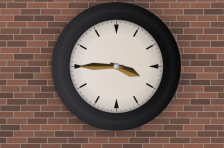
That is 3h45
